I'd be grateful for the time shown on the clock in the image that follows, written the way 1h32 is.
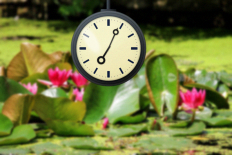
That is 7h04
